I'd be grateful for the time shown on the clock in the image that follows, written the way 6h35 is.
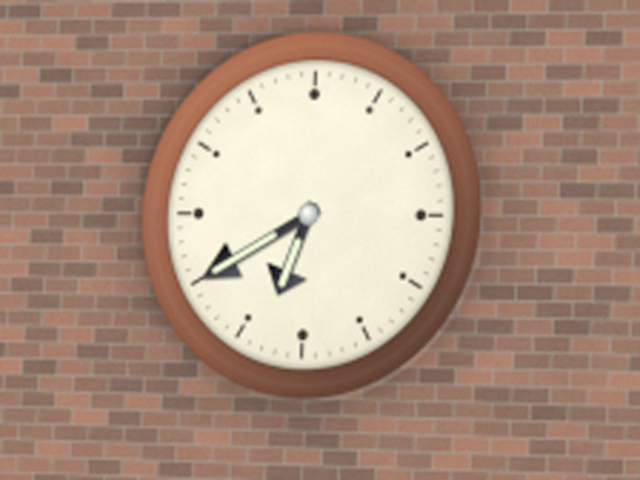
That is 6h40
